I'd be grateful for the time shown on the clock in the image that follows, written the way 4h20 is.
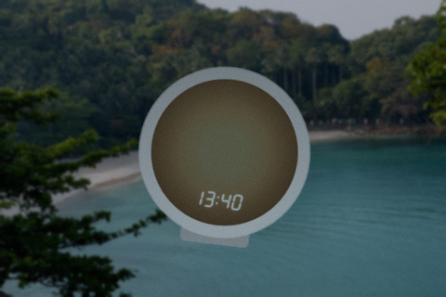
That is 13h40
